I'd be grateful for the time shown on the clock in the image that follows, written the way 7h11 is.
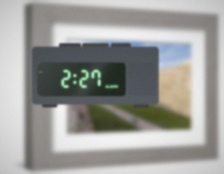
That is 2h27
